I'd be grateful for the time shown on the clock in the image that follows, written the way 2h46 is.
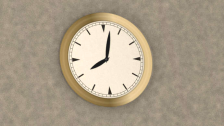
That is 8h02
